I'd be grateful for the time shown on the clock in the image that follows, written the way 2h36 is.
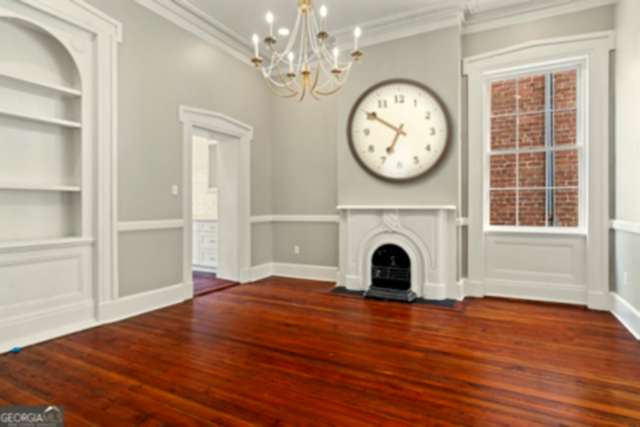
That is 6h50
